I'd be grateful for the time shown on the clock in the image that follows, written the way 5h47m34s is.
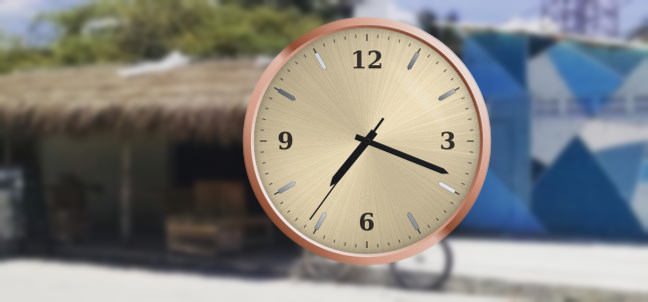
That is 7h18m36s
